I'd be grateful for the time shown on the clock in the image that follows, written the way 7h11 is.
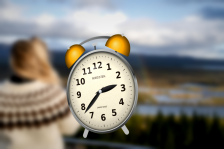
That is 2h38
